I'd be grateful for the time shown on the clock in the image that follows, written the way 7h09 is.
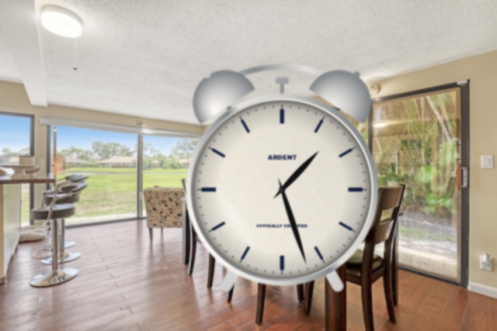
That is 1h27
